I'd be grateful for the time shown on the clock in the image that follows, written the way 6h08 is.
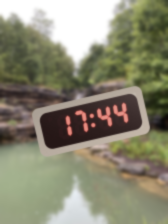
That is 17h44
